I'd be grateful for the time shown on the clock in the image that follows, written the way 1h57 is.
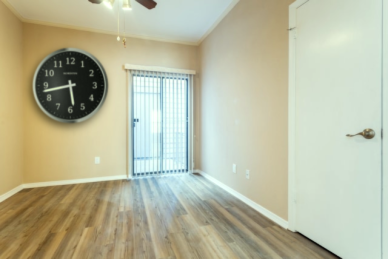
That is 5h43
